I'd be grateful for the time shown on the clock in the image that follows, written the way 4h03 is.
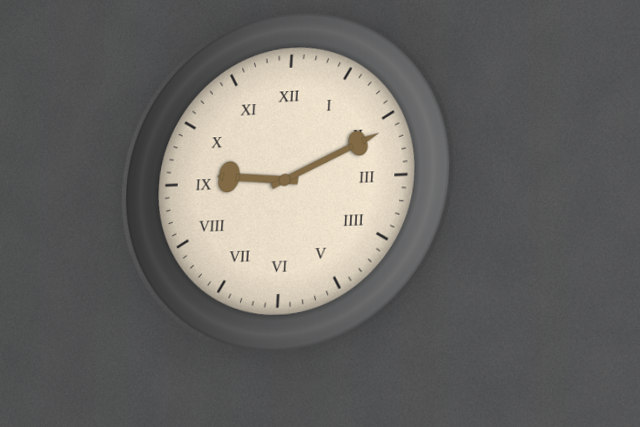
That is 9h11
